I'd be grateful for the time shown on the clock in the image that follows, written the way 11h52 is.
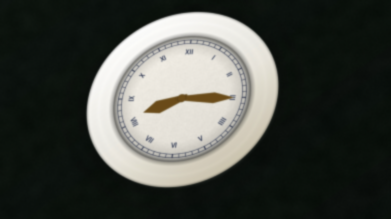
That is 8h15
